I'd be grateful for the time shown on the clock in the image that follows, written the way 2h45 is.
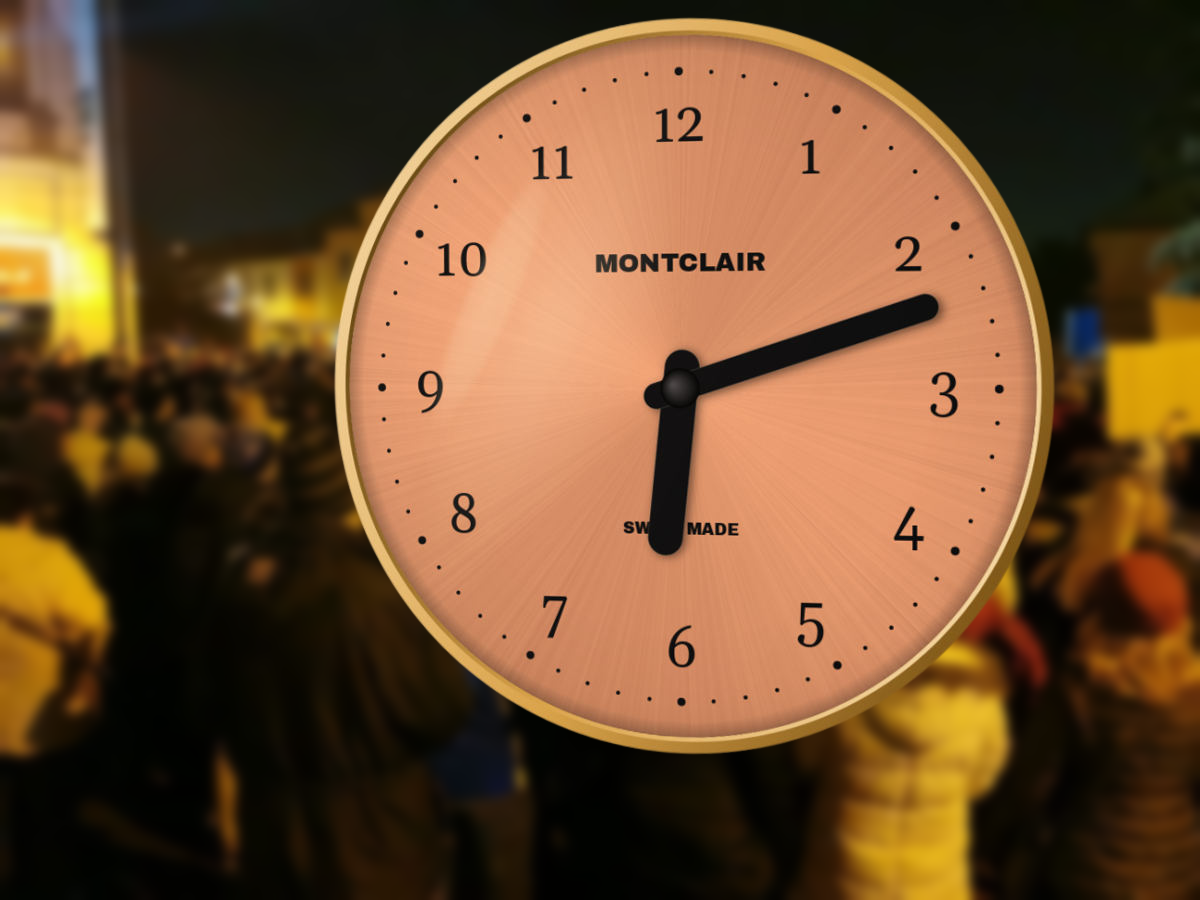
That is 6h12
